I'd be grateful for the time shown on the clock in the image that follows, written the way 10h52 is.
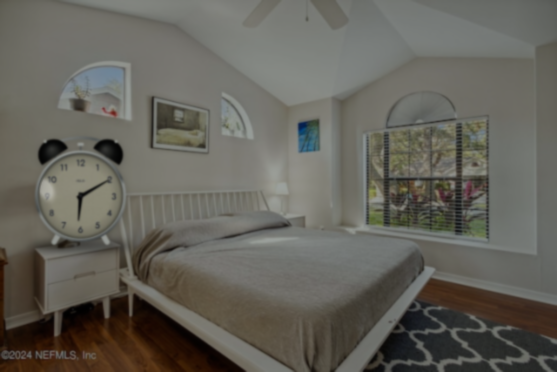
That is 6h10
